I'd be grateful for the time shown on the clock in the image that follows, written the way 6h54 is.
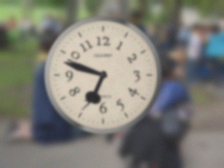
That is 6h48
